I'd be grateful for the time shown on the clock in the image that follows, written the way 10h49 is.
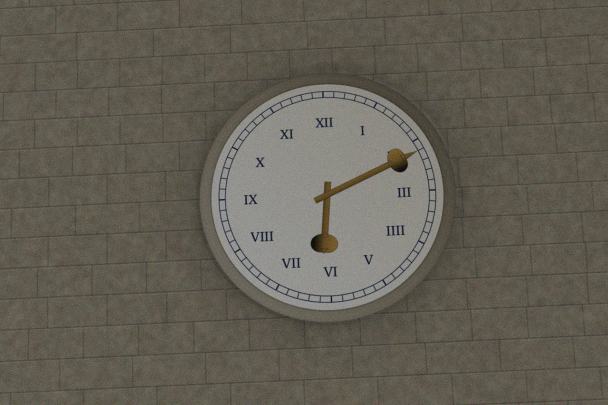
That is 6h11
